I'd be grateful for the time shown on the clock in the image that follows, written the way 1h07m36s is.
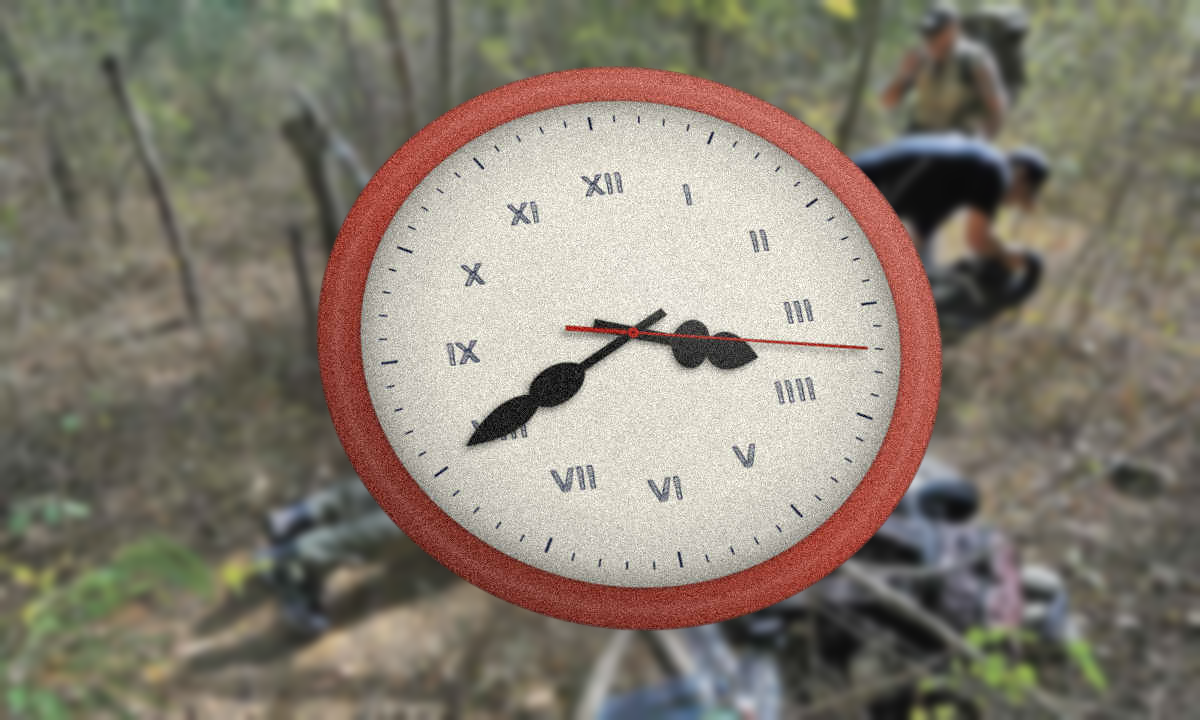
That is 3h40m17s
